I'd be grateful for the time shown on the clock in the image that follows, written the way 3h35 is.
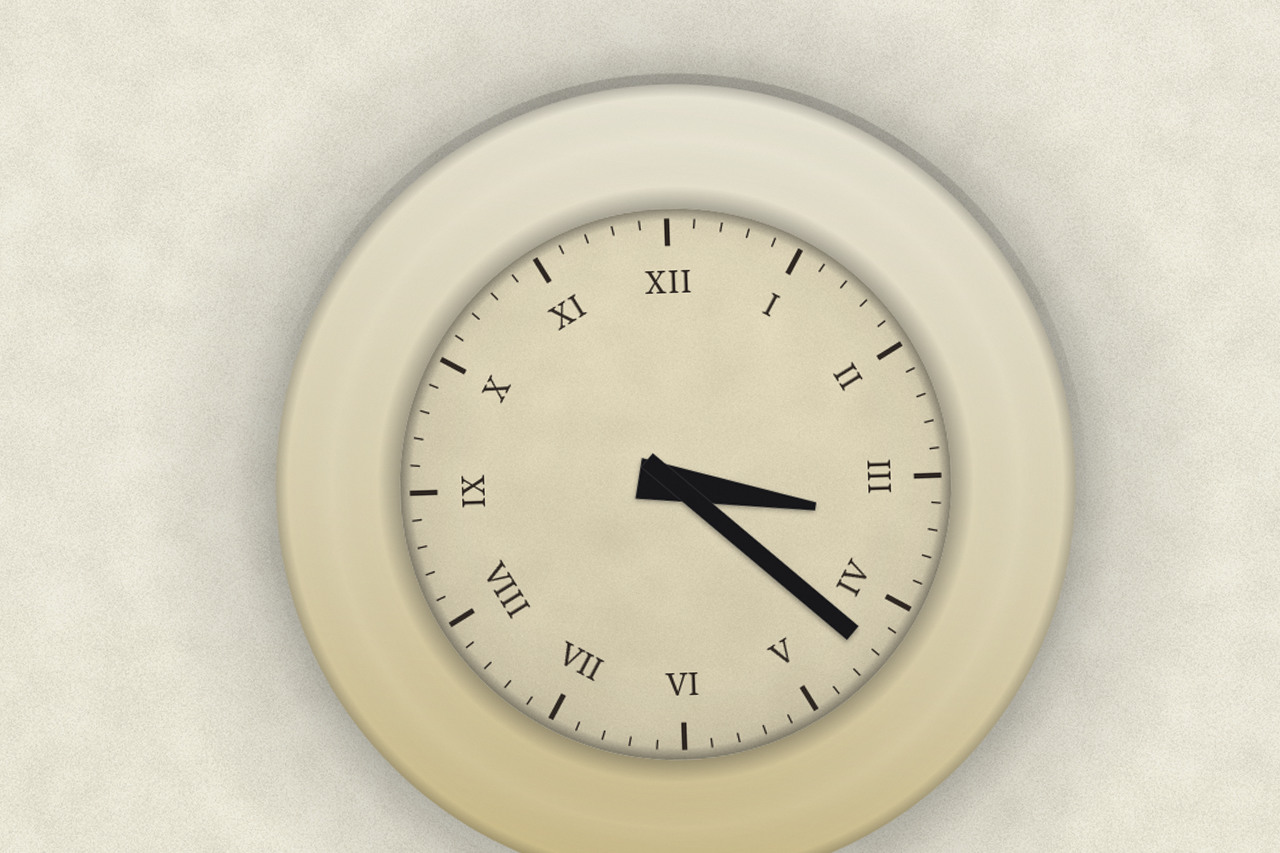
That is 3h22
